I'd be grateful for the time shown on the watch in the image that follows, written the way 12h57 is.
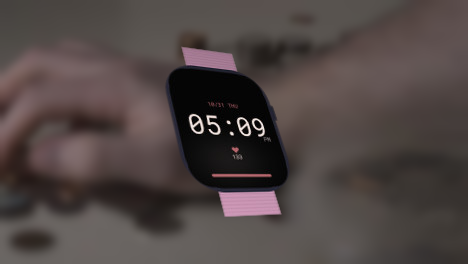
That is 5h09
